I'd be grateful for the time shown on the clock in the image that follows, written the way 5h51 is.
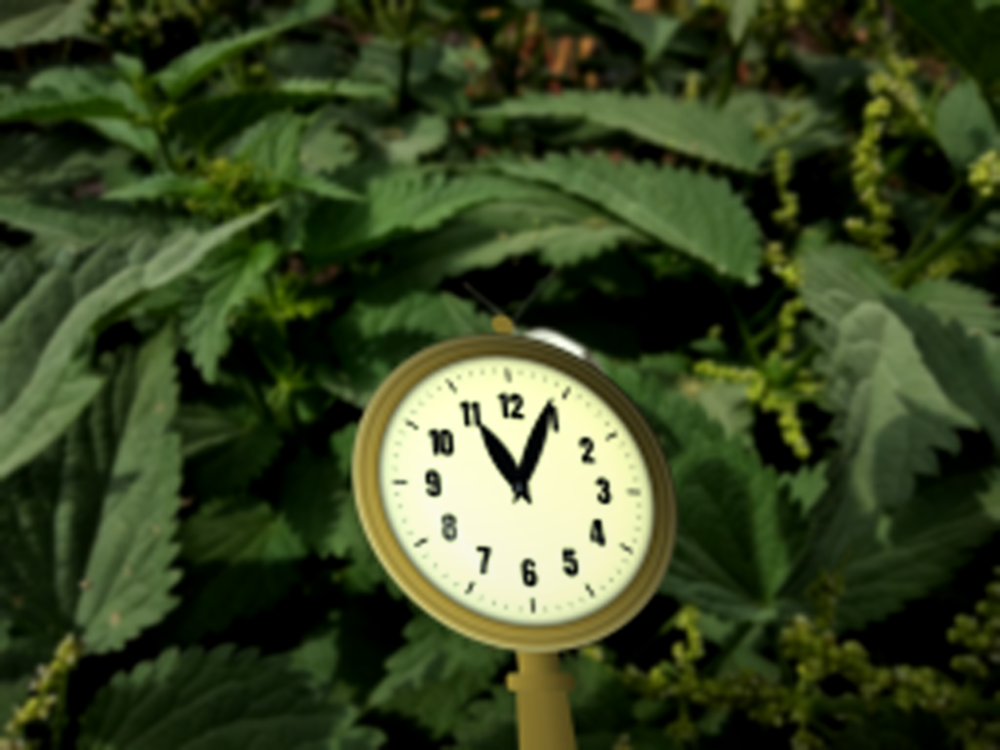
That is 11h04
